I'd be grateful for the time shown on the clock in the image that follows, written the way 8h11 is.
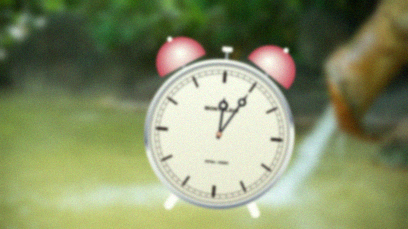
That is 12h05
